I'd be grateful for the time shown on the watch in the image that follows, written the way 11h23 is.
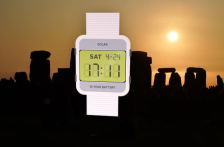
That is 17h11
